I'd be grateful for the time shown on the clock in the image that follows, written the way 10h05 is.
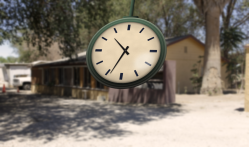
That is 10h34
